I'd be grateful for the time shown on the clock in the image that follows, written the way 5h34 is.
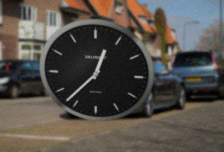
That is 12h37
